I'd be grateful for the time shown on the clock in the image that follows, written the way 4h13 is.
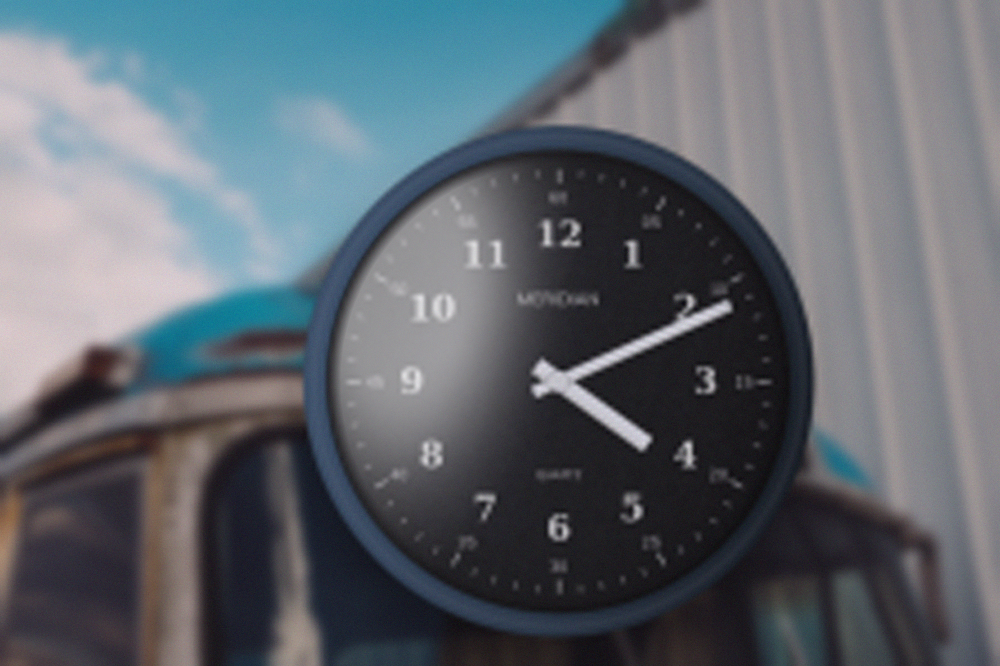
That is 4h11
